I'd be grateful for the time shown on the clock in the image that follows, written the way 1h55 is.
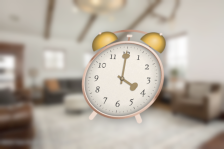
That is 4h00
